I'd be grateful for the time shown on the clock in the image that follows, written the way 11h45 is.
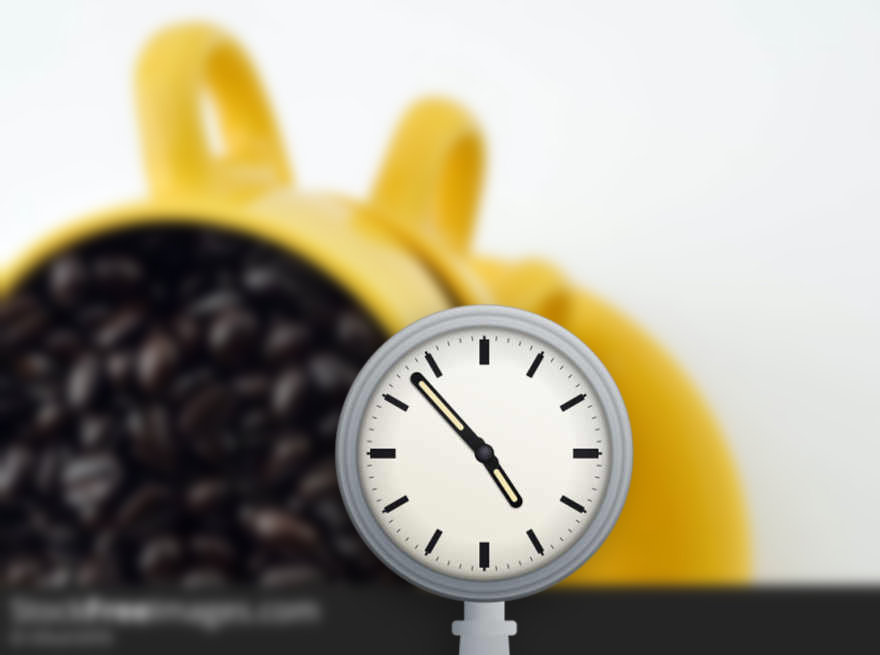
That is 4h53
